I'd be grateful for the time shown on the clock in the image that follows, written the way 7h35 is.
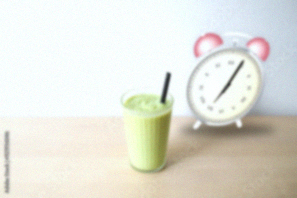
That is 7h04
